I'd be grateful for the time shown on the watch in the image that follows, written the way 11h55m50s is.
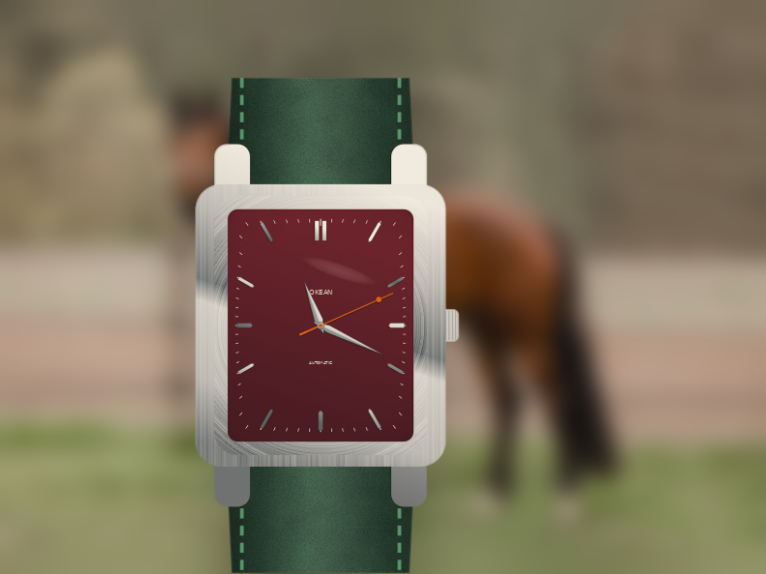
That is 11h19m11s
